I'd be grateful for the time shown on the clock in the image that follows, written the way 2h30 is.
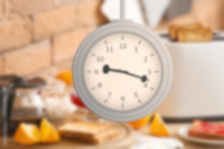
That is 9h18
